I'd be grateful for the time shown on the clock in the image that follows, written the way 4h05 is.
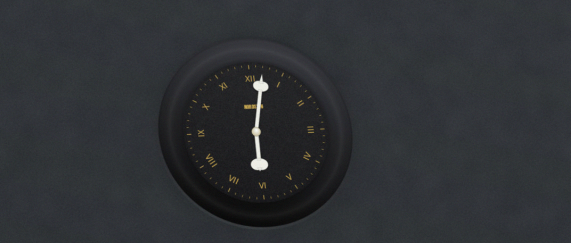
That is 6h02
